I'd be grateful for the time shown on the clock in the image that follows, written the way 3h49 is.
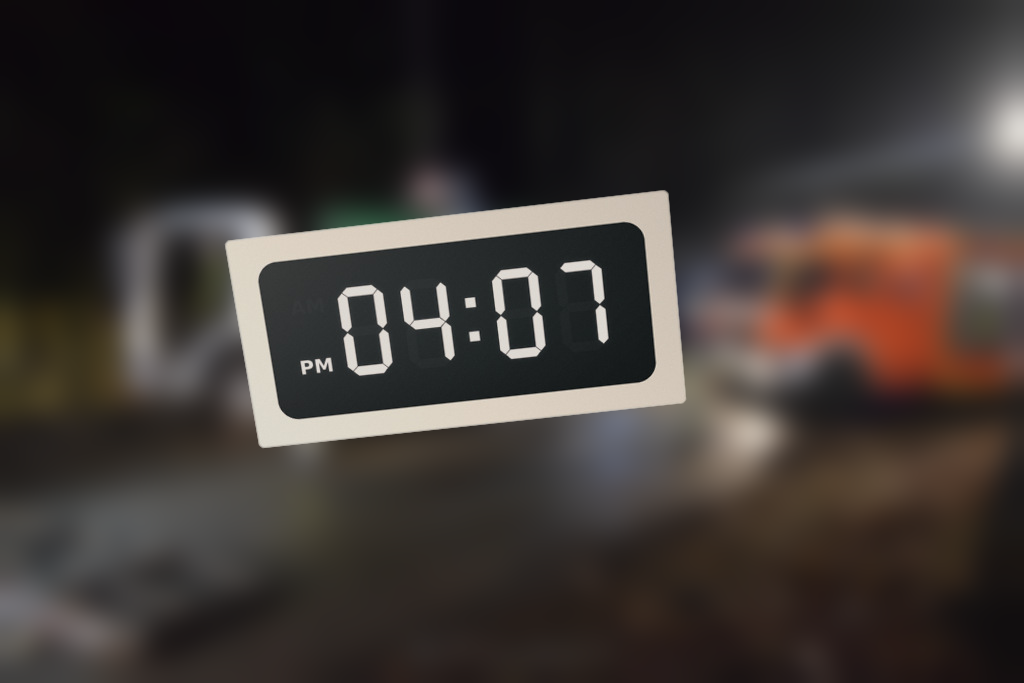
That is 4h07
